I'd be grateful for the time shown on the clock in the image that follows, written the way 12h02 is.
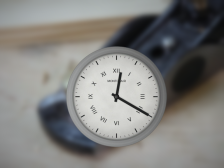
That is 12h20
